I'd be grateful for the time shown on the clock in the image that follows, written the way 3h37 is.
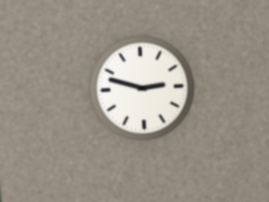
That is 2h48
